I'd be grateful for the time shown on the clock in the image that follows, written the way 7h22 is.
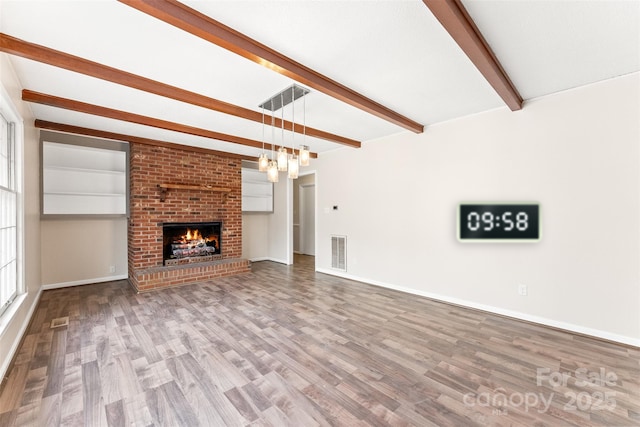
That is 9h58
